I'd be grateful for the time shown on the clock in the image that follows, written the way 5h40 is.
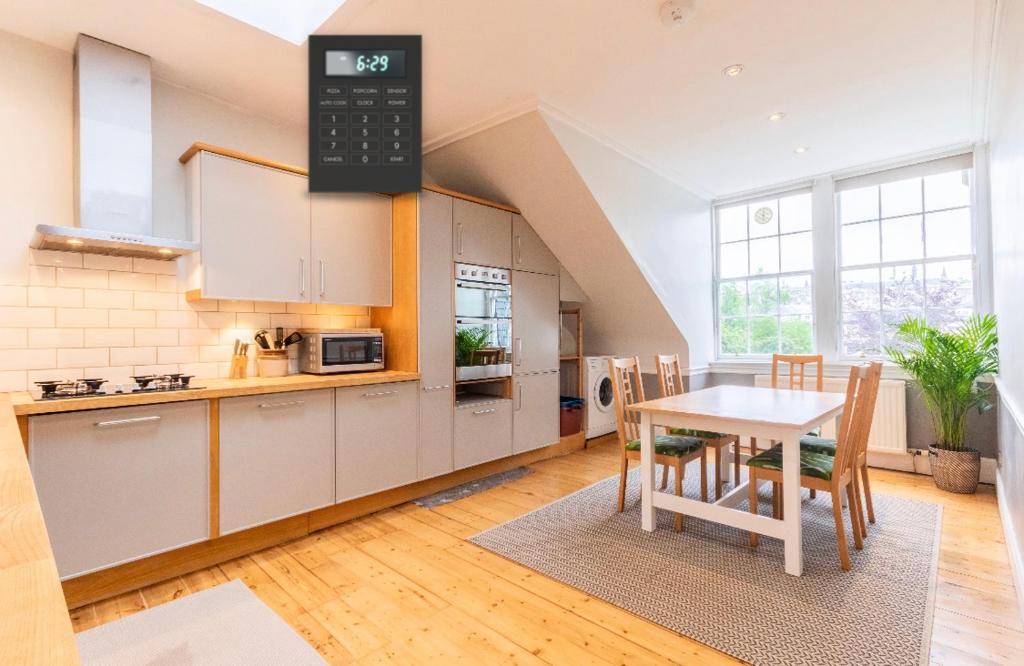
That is 6h29
